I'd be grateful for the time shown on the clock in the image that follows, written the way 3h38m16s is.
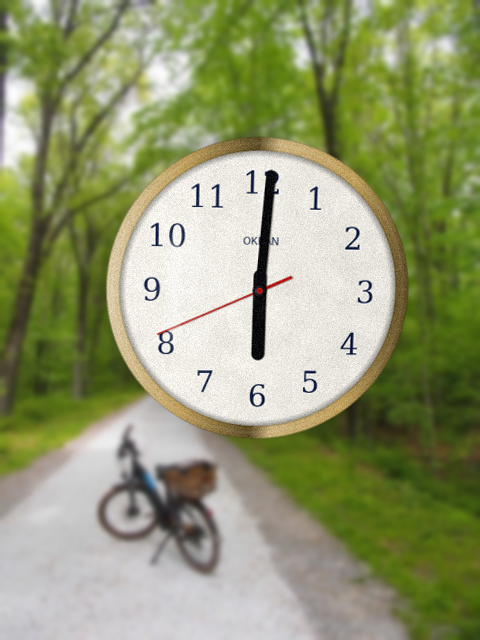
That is 6h00m41s
